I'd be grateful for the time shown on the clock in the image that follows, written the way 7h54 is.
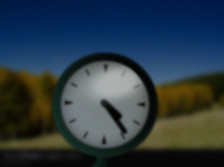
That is 4h24
